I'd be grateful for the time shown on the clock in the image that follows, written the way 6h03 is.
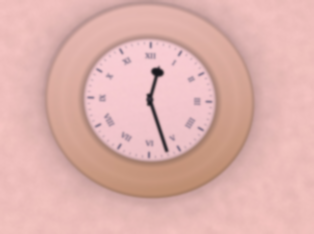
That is 12h27
